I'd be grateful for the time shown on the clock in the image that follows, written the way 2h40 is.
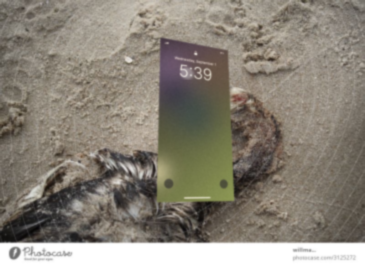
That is 5h39
